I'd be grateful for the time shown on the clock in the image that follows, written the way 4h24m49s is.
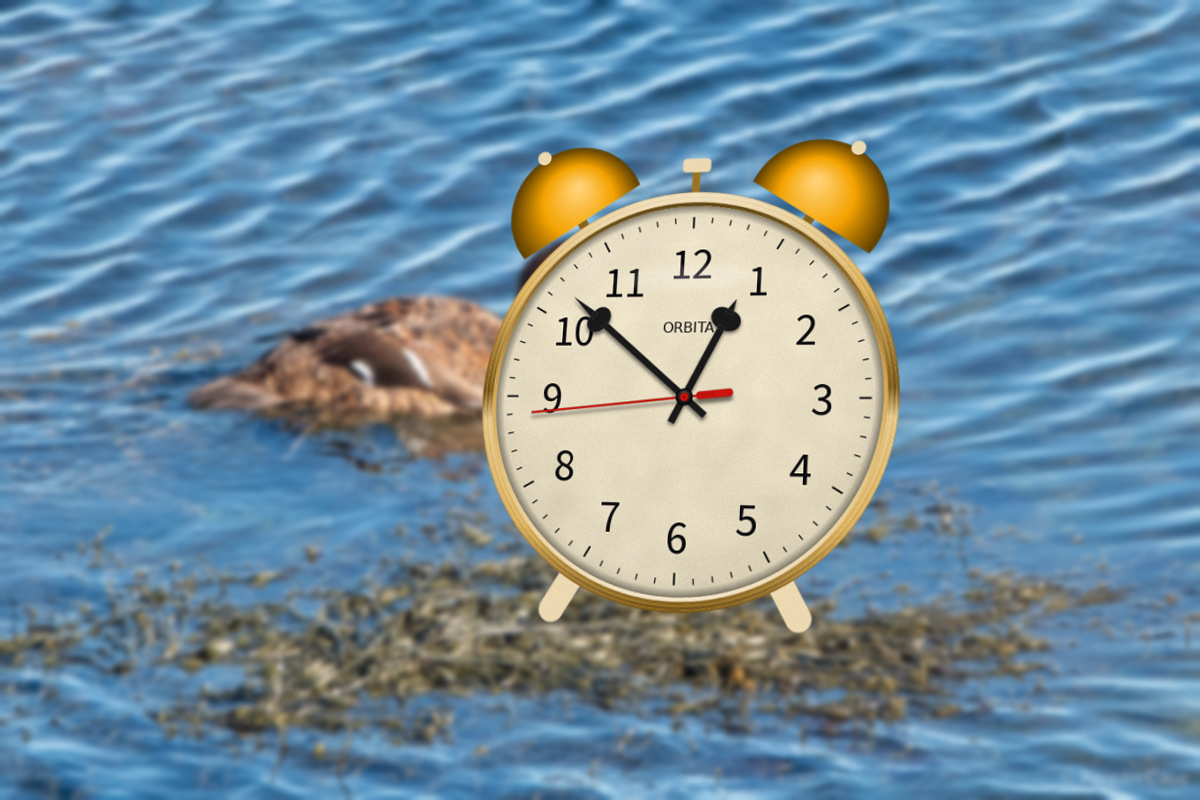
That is 12h51m44s
